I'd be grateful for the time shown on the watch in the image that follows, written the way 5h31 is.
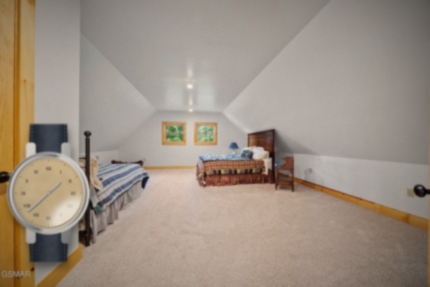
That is 1h38
